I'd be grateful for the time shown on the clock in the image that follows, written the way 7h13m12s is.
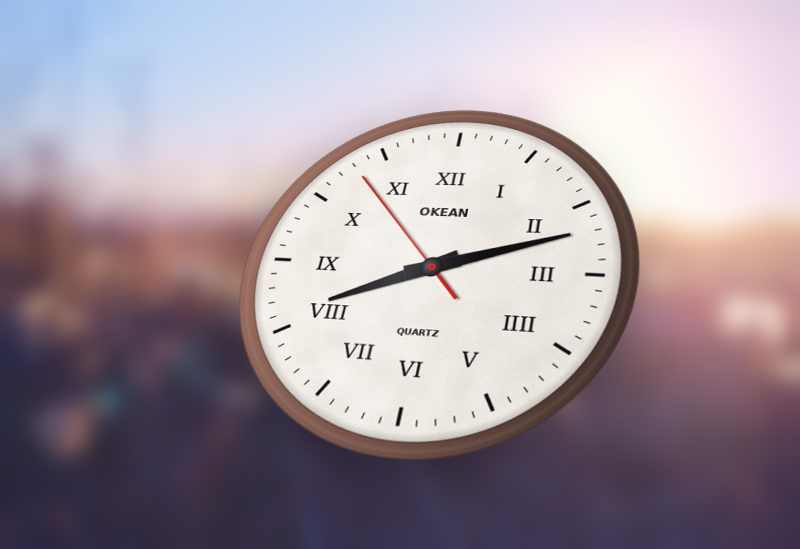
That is 8h11m53s
